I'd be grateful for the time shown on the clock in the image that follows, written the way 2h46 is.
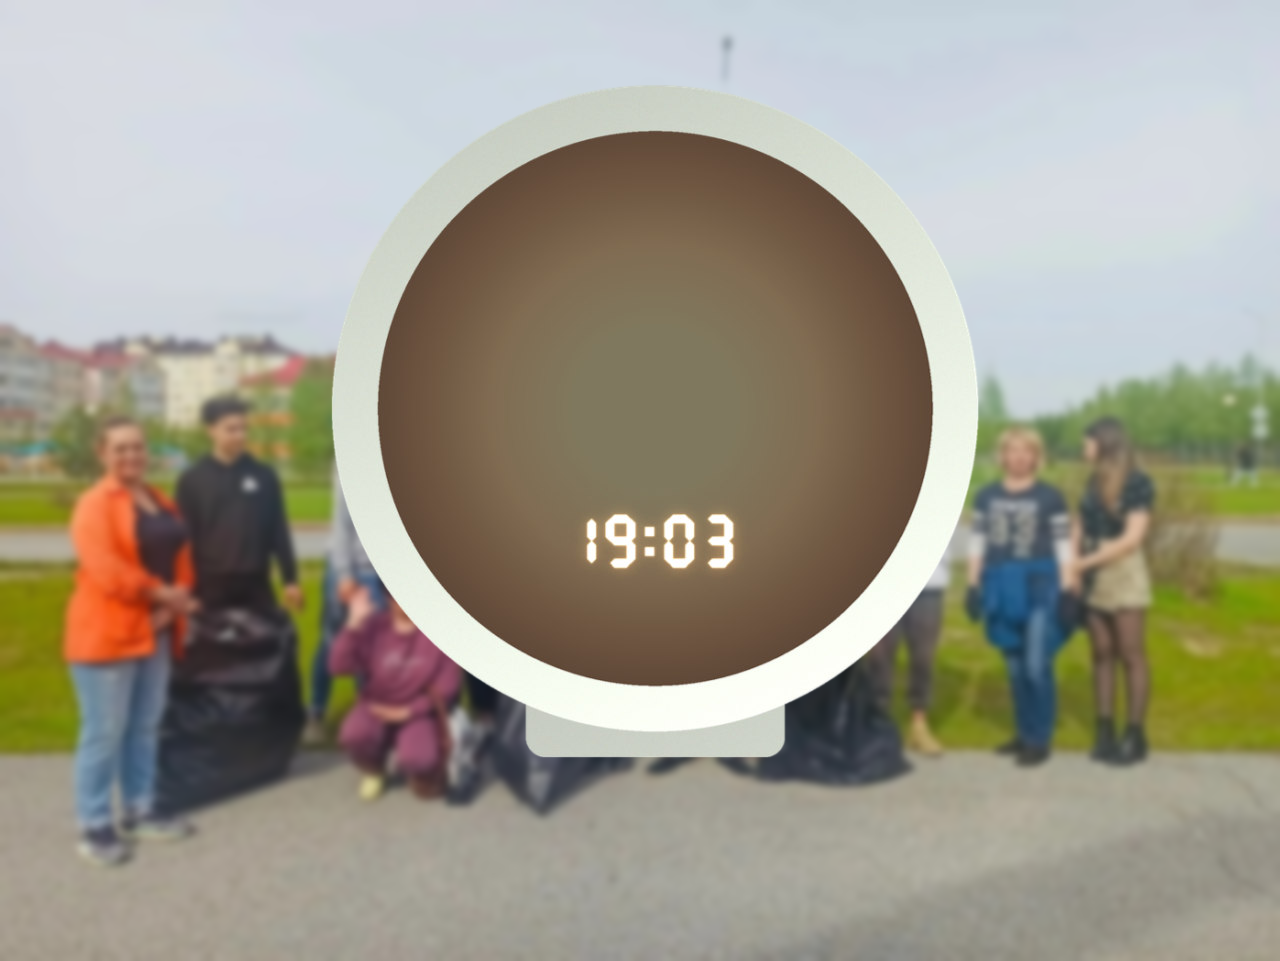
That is 19h03
